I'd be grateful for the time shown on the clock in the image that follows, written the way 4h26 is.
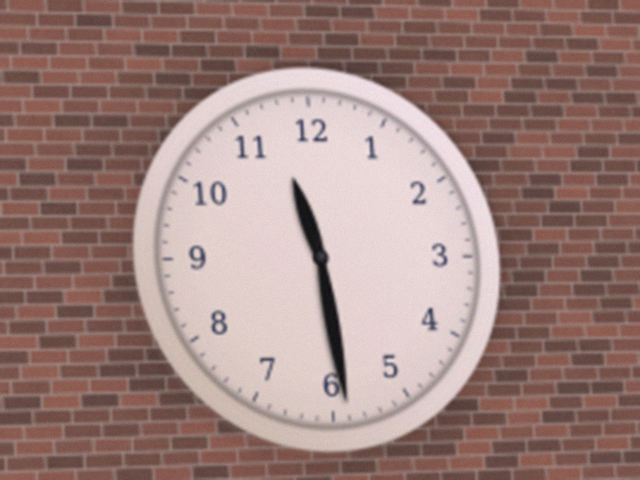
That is 11h29
